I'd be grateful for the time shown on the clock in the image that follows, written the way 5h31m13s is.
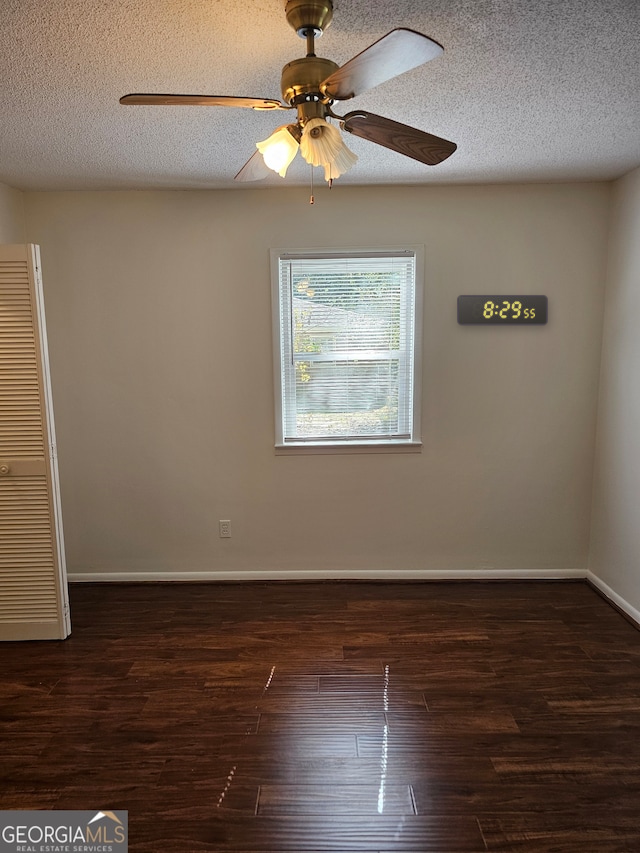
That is 8h29m55s
